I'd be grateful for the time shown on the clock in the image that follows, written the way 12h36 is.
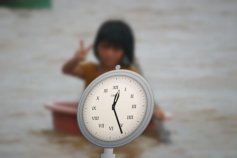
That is 12h26
